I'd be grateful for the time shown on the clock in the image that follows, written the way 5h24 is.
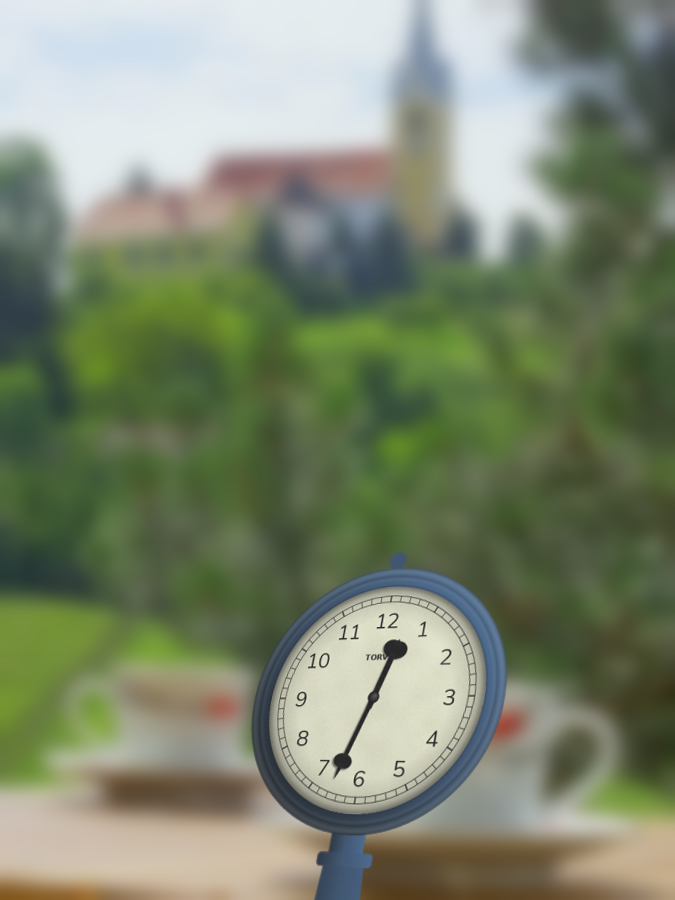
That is 12h33
